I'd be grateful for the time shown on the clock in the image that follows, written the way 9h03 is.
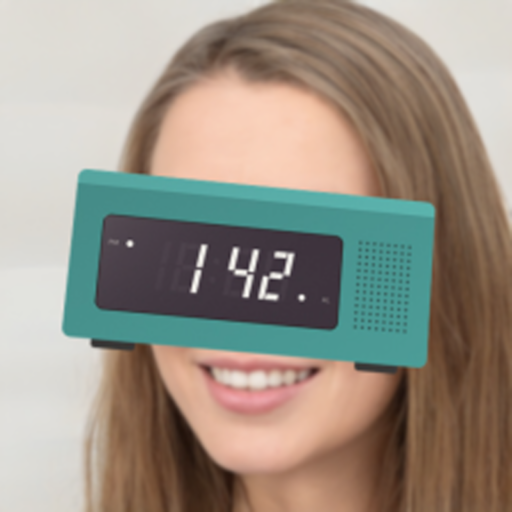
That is 1h42
